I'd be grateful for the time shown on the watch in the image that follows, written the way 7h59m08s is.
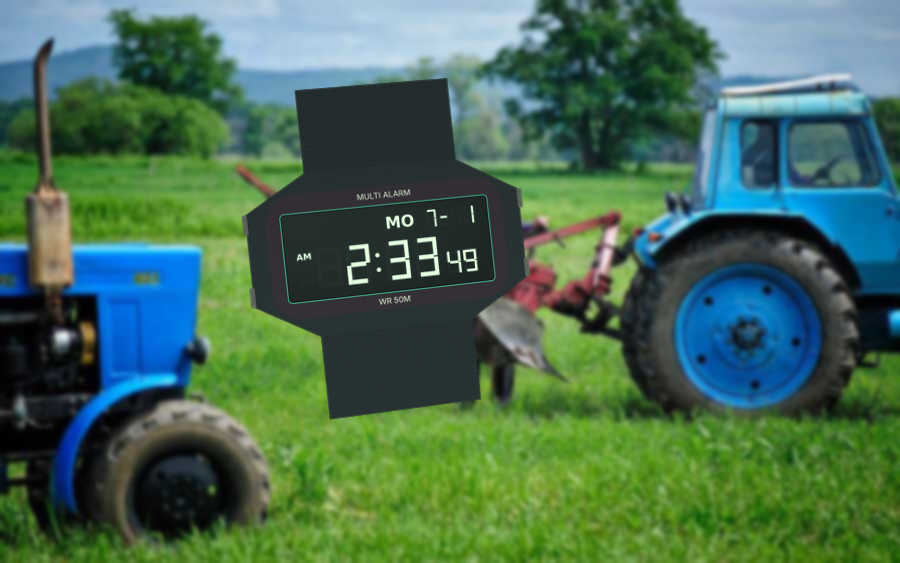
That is 2h33m49s
